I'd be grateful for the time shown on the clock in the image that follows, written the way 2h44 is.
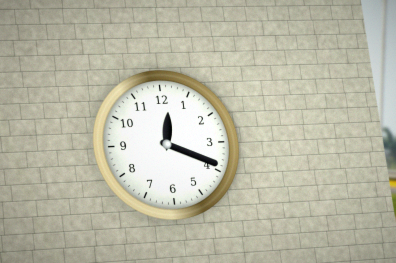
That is 12h19
